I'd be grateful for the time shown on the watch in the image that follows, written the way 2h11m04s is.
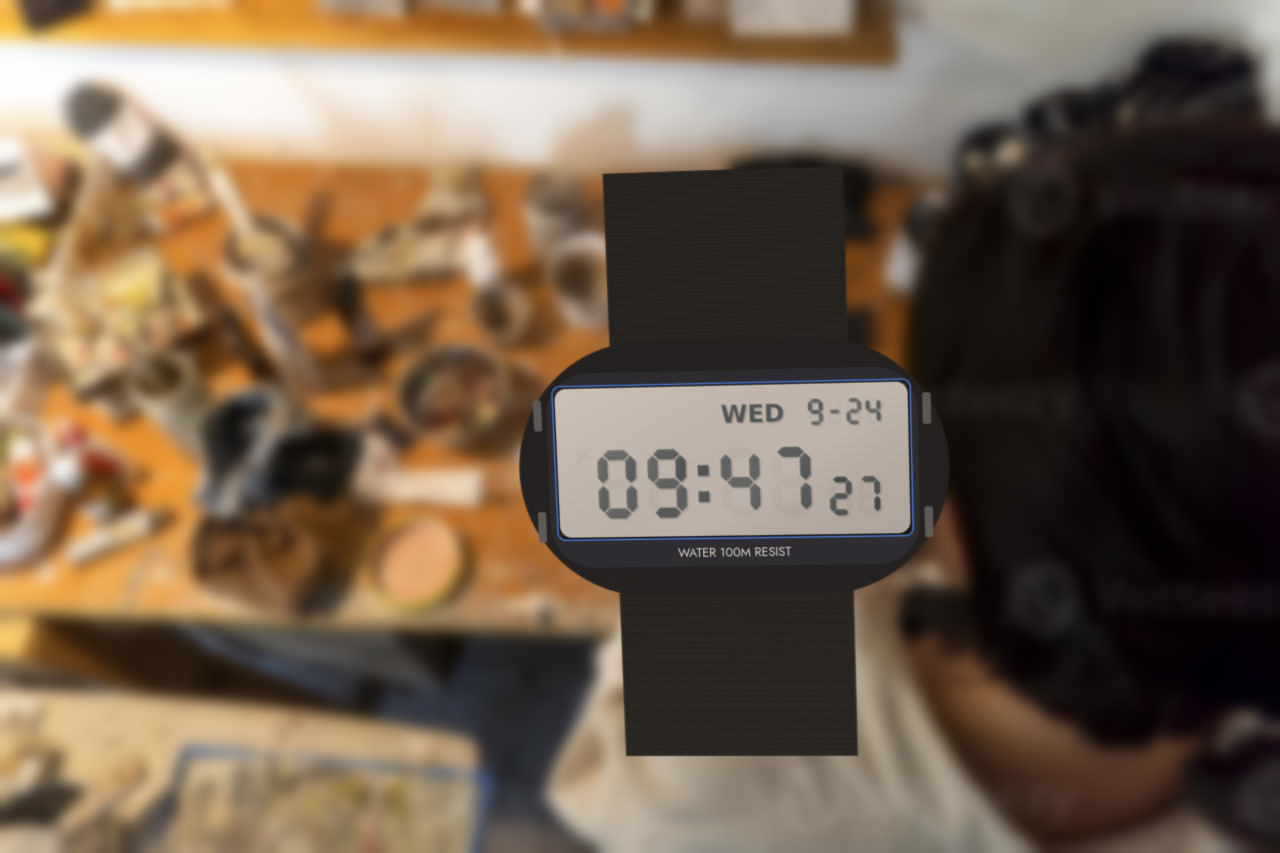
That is 9h47m27s
